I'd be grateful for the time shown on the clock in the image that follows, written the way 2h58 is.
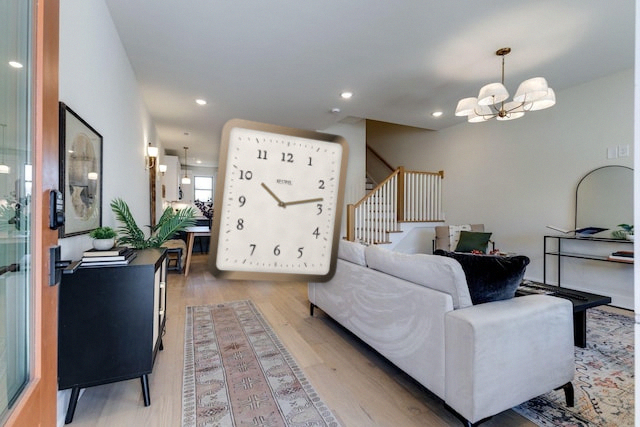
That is 10h13
